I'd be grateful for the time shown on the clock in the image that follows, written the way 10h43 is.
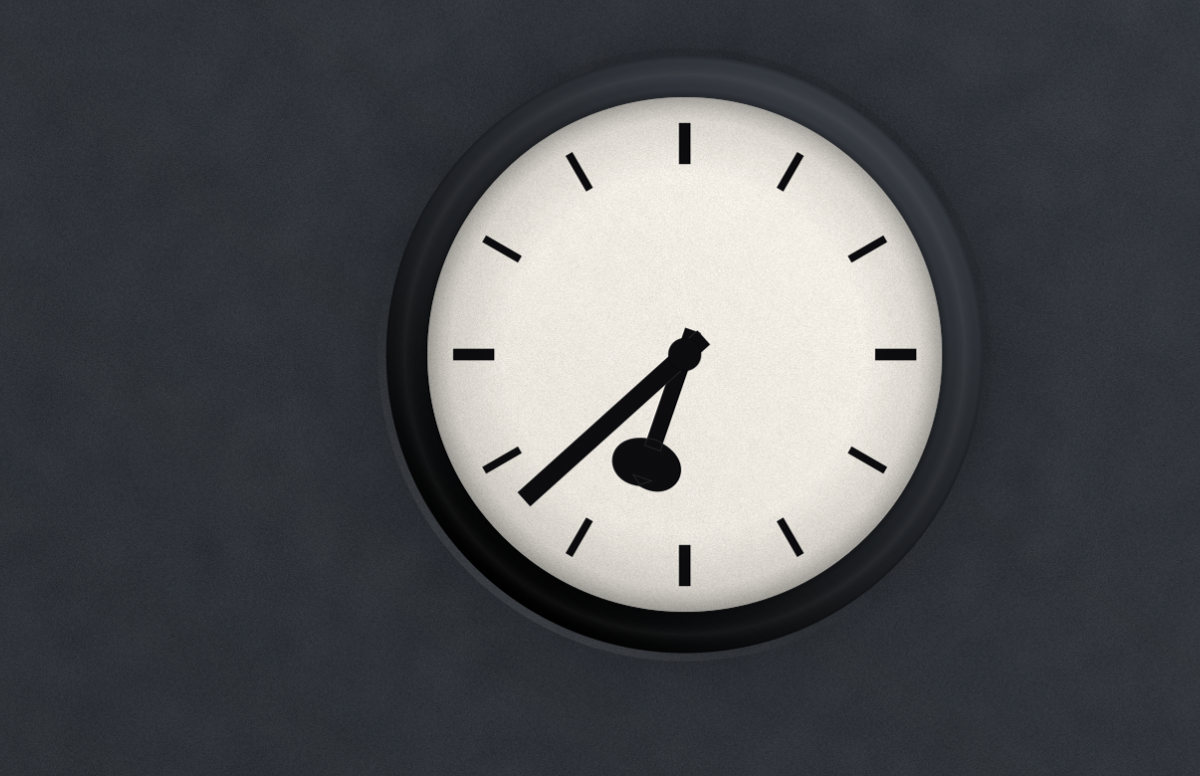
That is 6h38
